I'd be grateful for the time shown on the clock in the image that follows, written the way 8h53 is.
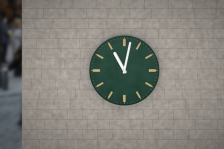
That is 11h02
